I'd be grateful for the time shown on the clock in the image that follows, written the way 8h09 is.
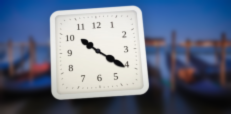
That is 10h21
